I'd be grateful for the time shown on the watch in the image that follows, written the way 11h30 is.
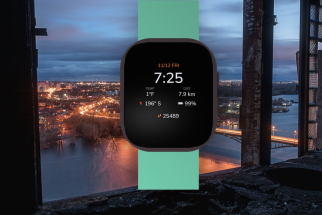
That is 7h25
